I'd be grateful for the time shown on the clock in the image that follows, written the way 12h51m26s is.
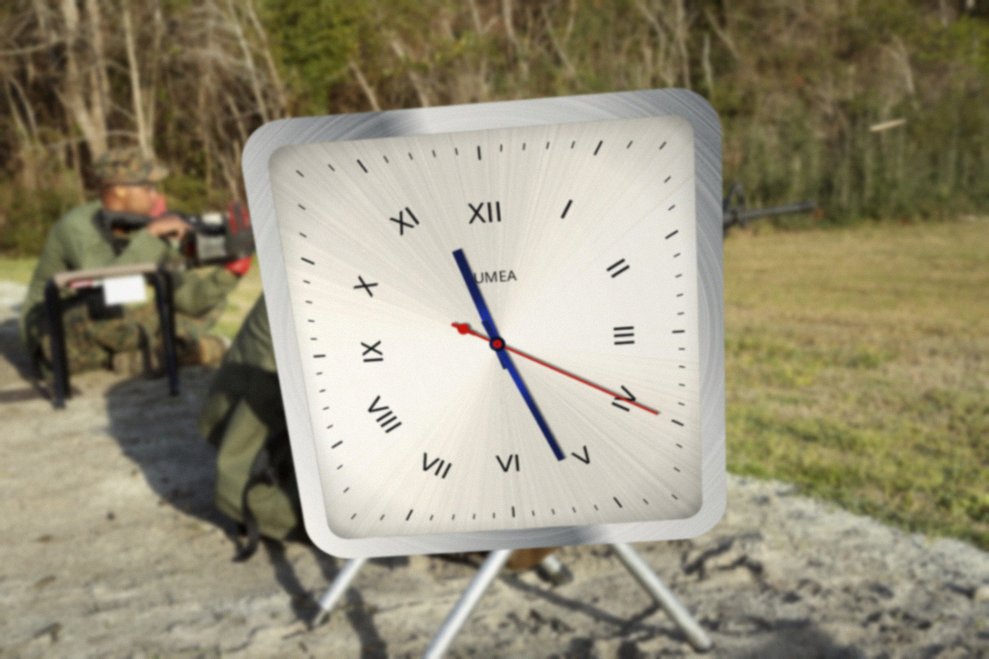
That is 11h26m20s
